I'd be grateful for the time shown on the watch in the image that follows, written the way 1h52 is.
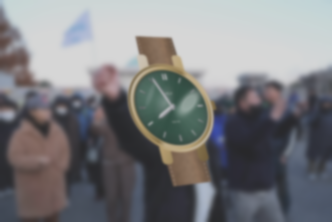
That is 7h56
